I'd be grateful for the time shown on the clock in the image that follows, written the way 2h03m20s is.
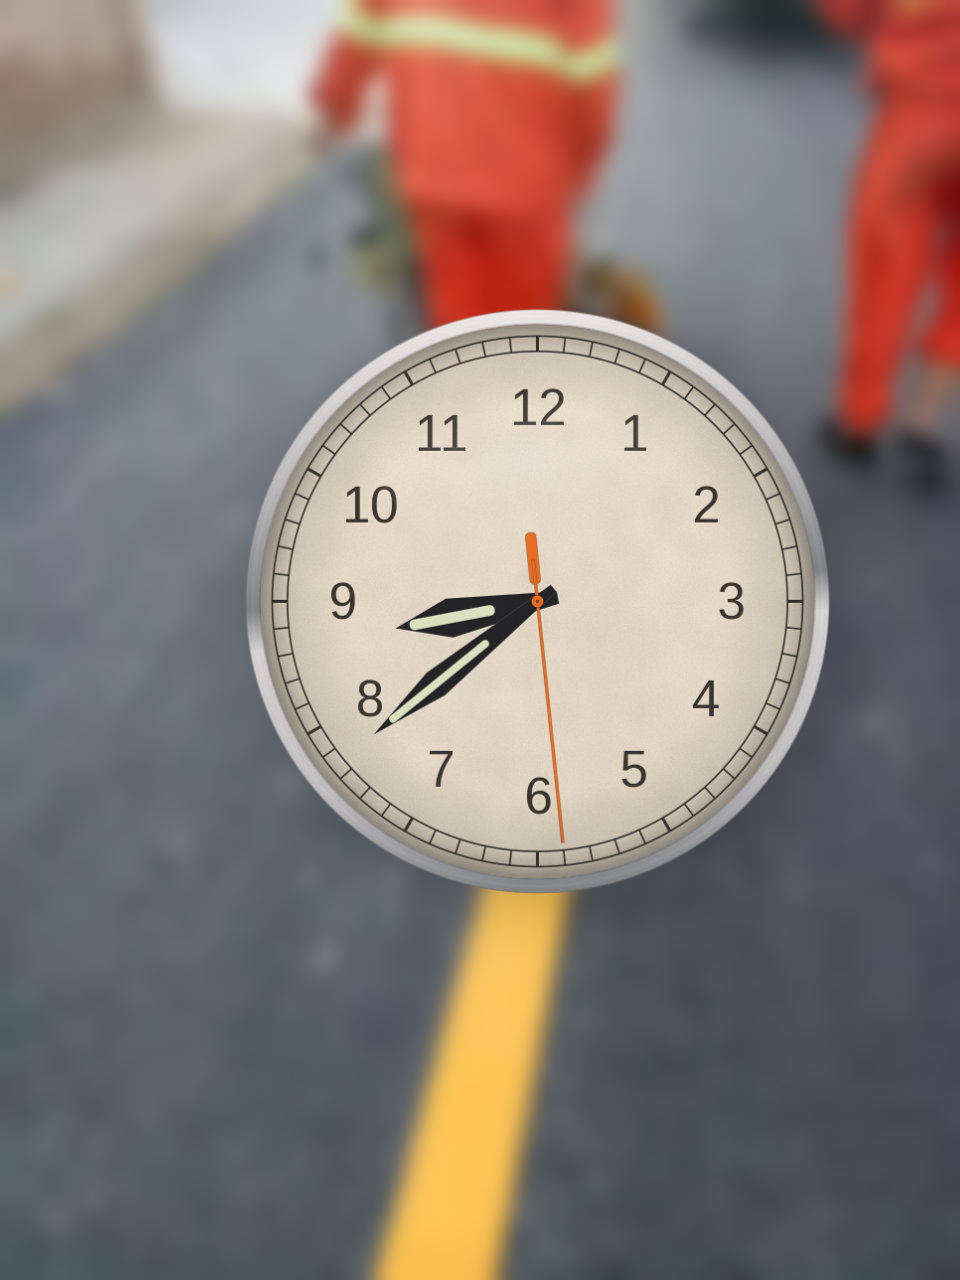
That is 8h38m29s
